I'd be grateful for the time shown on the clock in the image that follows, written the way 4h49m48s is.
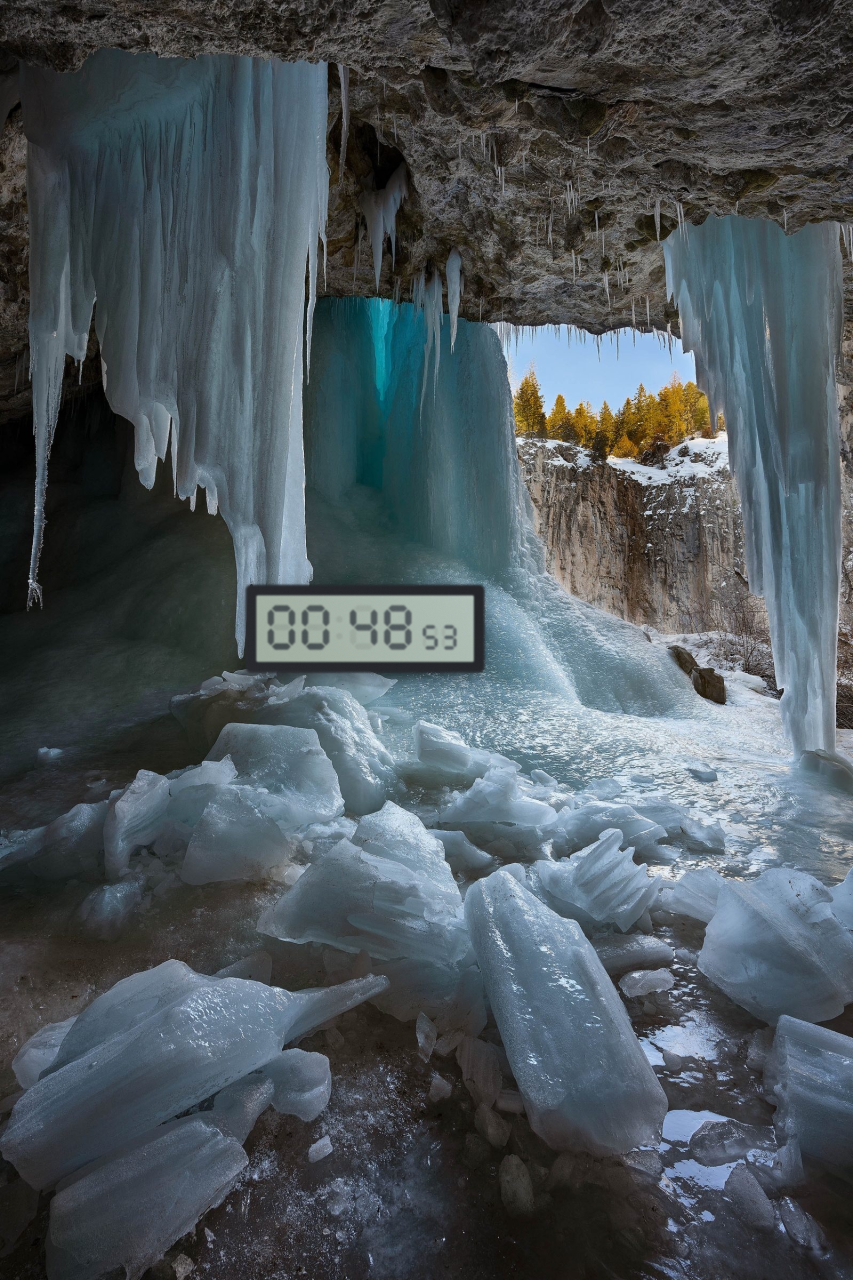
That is 0h48m53s
